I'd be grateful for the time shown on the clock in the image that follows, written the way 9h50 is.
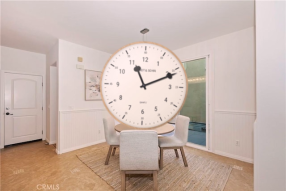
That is 11h11
